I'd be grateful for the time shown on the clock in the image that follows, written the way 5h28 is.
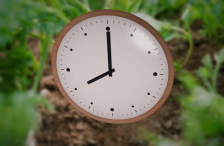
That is 8h00
